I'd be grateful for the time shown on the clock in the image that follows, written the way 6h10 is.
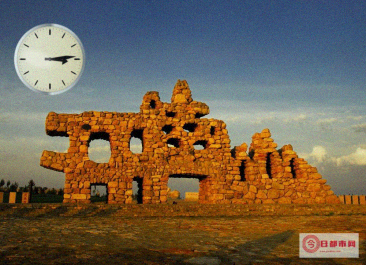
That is 3h14
